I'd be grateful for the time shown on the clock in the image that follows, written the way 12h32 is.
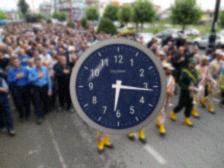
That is 6h16
